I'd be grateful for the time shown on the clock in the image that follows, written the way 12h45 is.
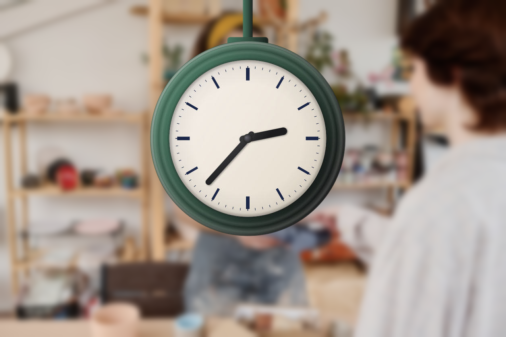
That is 2h37
